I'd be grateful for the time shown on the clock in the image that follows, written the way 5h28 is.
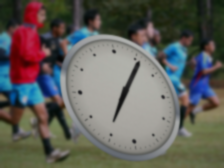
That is 7h06
